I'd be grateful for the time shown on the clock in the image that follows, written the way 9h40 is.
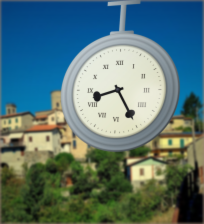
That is 8h25
